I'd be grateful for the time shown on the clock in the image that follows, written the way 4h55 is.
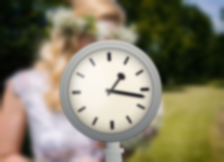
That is 1h17
